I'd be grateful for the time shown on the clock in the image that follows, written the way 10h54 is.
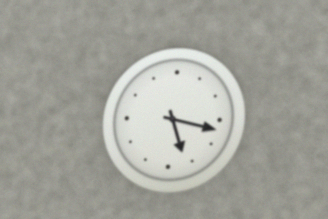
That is 5h17
